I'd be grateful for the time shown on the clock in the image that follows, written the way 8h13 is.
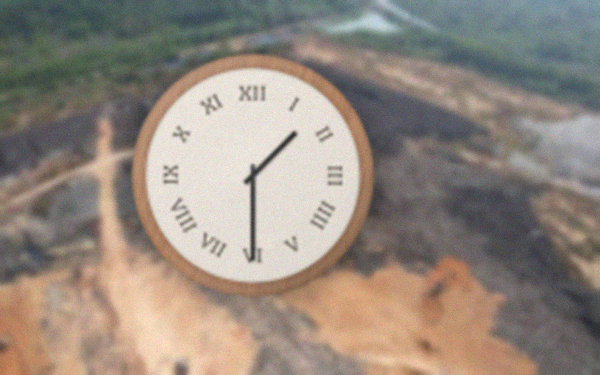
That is 1h30
